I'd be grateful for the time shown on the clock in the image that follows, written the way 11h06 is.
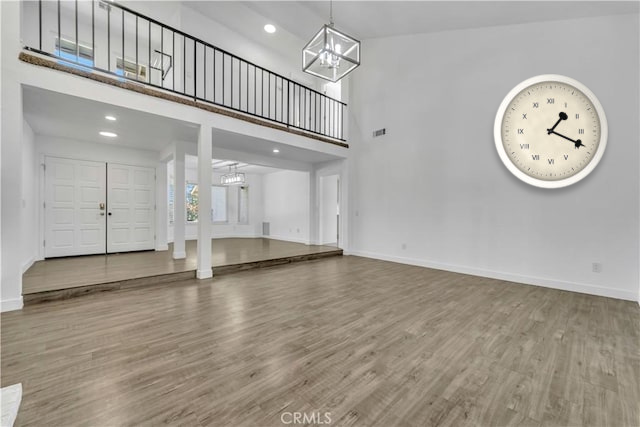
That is 1h19
